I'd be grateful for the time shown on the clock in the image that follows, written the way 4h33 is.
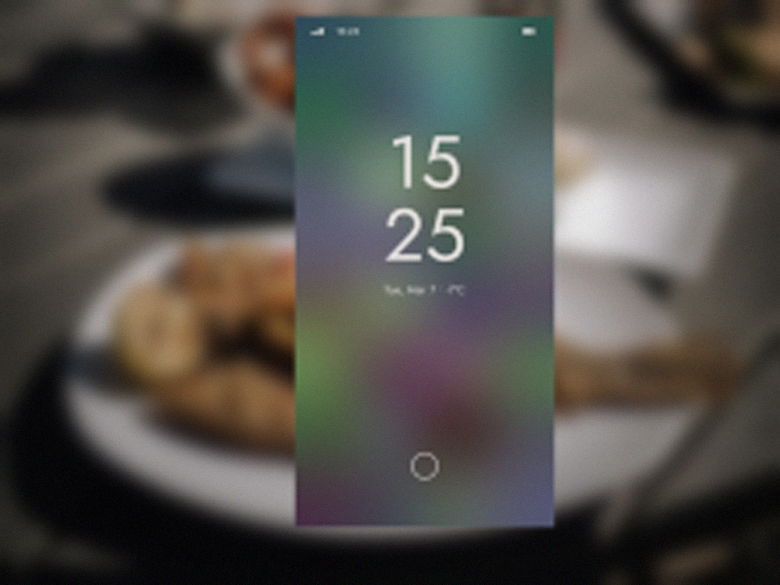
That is 15h25
